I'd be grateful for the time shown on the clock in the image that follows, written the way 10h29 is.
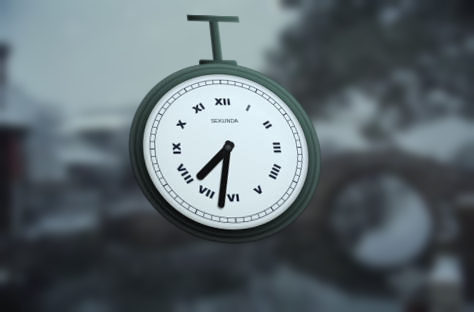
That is 7h32
